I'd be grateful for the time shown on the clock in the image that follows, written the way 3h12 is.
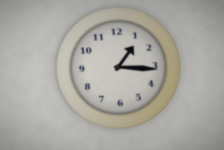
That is 1h16
